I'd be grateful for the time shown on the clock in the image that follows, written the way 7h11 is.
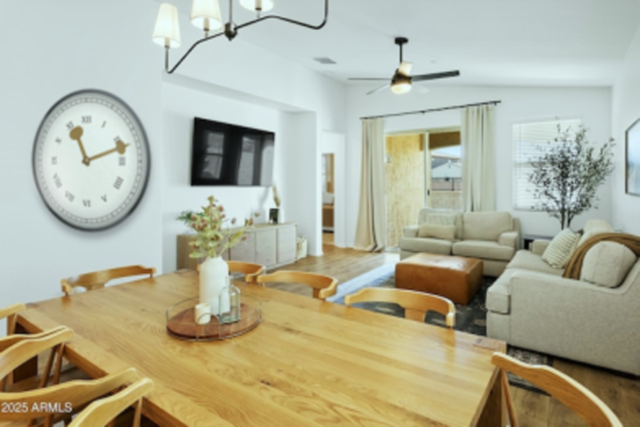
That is 11h12
